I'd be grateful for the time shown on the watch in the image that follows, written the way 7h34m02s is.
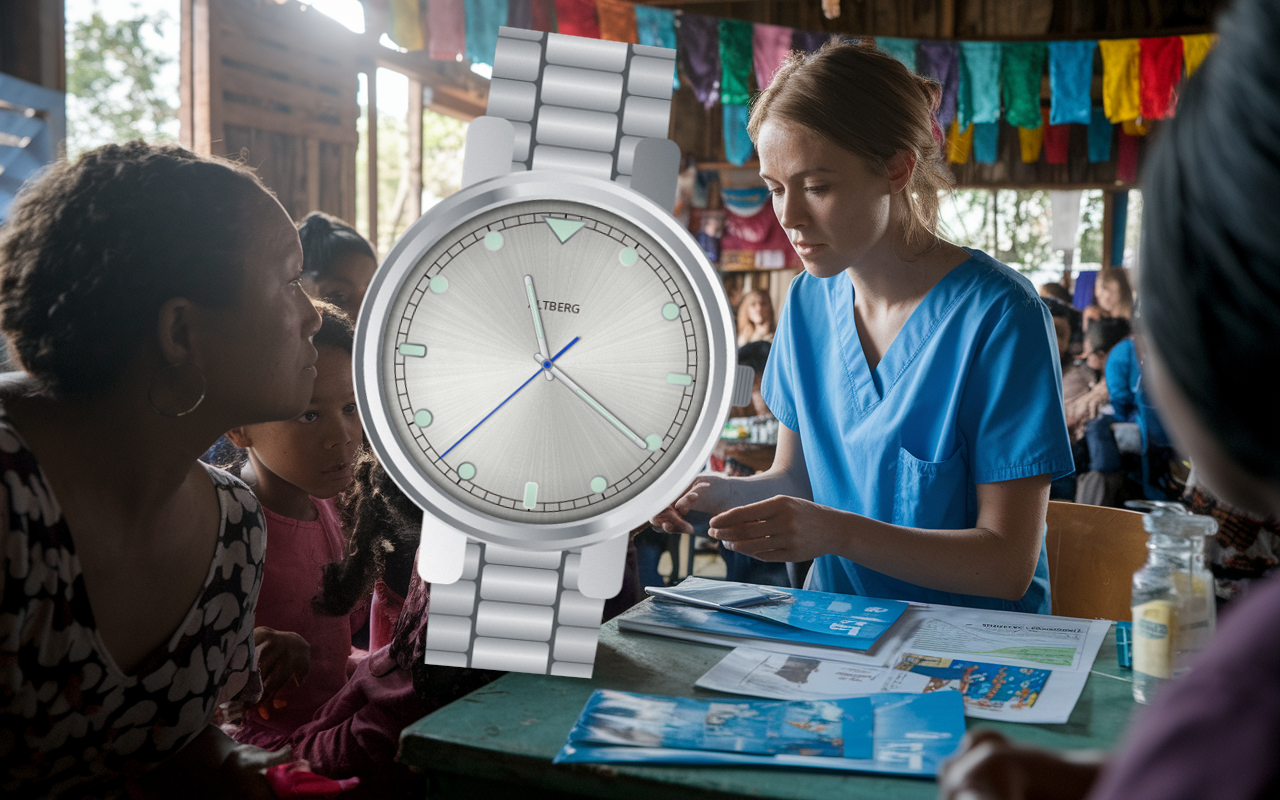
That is 11h20m37s
